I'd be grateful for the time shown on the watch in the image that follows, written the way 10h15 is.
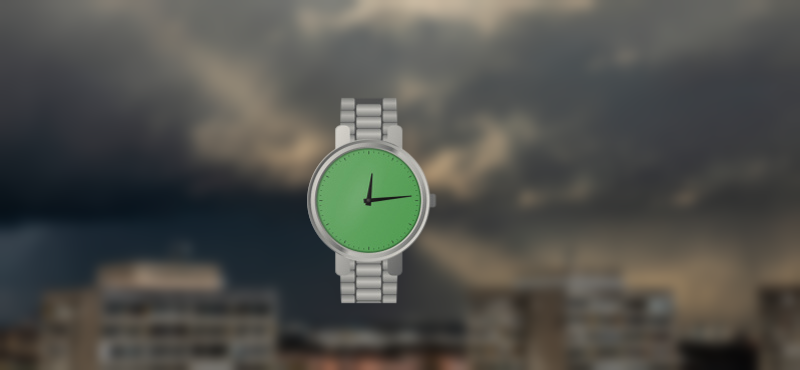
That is 12h14
